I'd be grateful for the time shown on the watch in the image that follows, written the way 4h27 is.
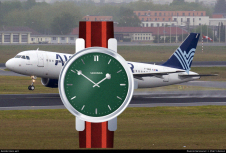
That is 1h51
